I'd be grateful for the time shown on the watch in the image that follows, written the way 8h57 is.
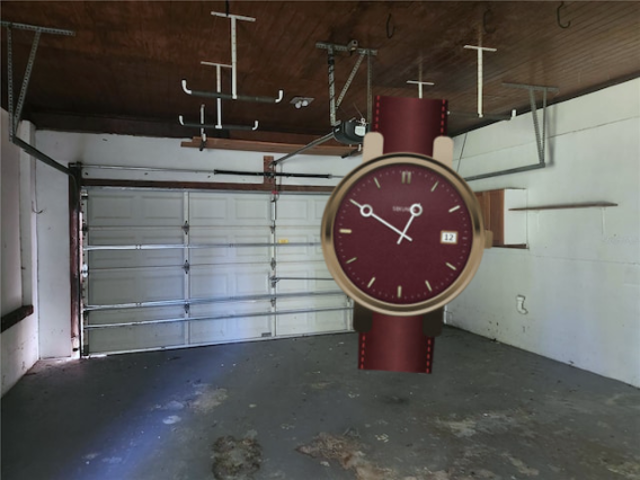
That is 12h50
